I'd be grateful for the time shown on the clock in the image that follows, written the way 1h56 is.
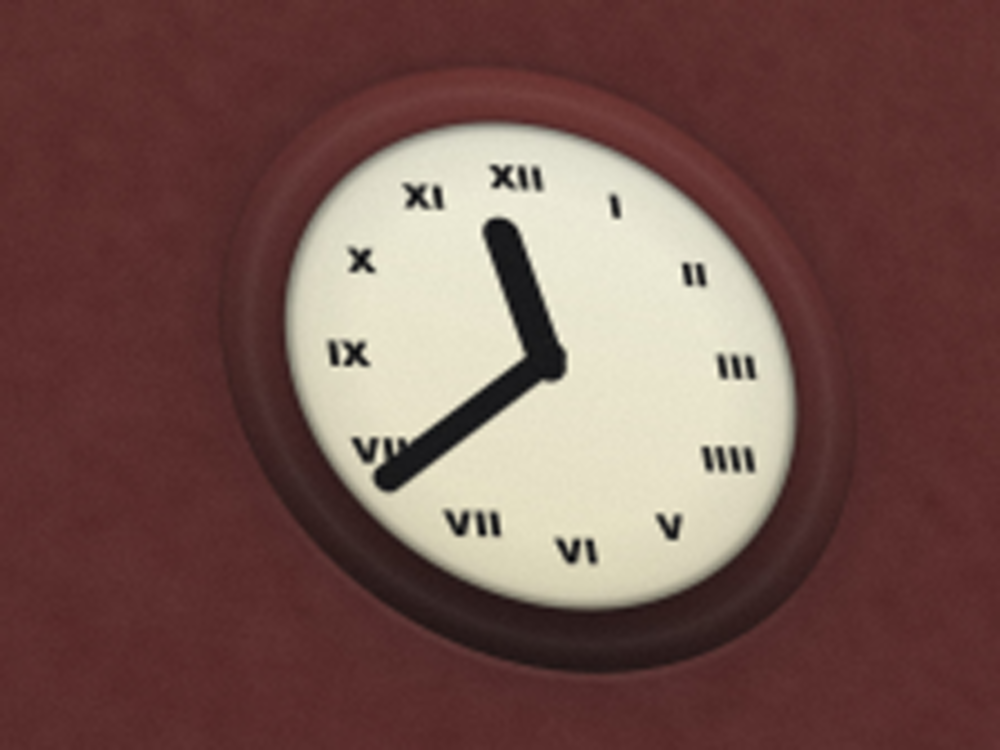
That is 11h39
